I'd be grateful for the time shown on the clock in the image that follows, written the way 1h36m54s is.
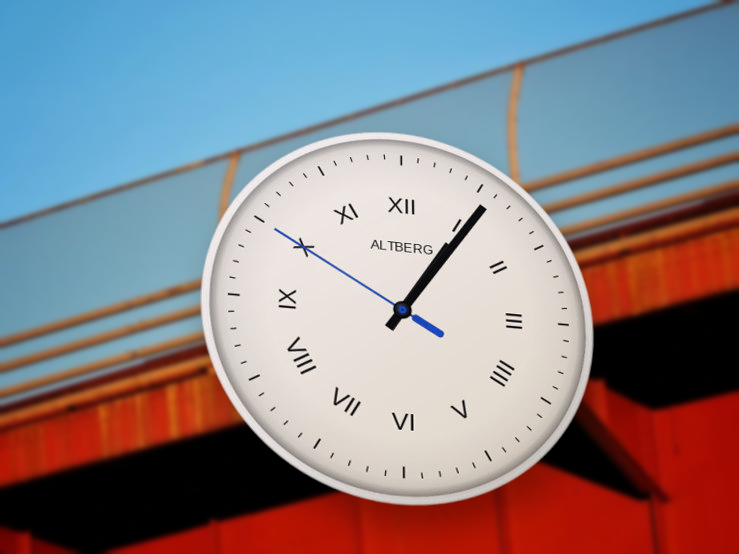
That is 1h05m50s
